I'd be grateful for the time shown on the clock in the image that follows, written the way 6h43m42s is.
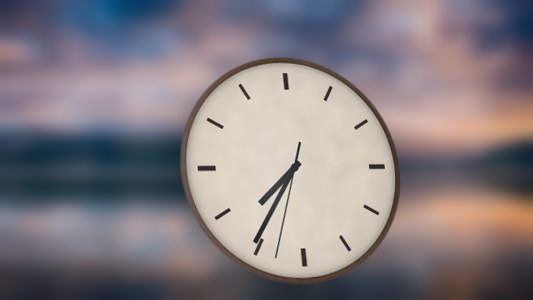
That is 7h35m33s
